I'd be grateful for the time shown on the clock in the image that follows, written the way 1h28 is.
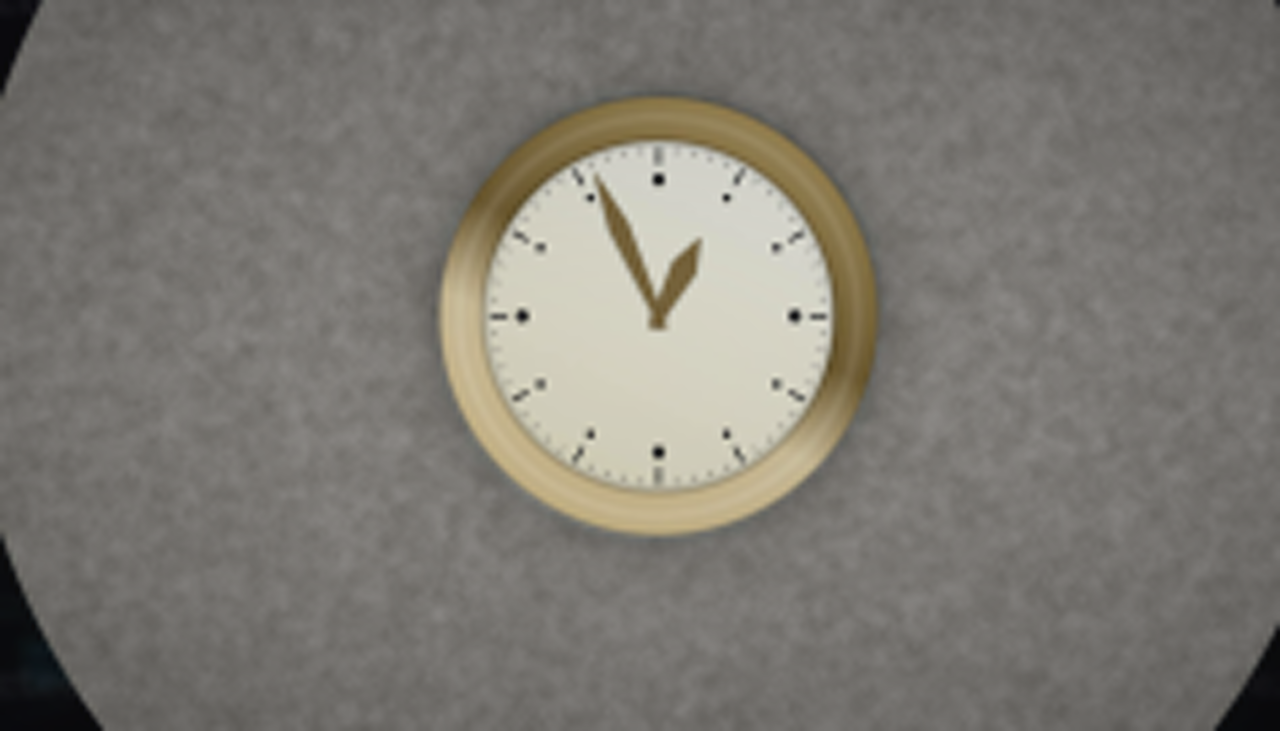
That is 12h56
